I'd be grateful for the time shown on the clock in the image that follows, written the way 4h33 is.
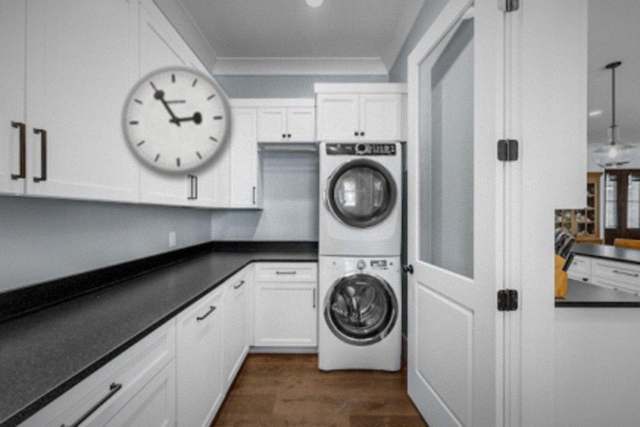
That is 2h55
